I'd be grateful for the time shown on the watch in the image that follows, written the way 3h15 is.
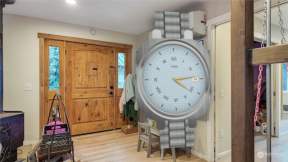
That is 4h14
